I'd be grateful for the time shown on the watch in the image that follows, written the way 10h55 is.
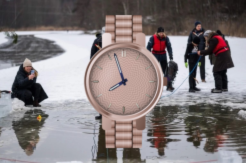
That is 7h57
